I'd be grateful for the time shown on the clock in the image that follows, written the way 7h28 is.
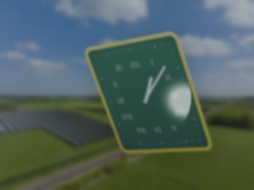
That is 1h08
